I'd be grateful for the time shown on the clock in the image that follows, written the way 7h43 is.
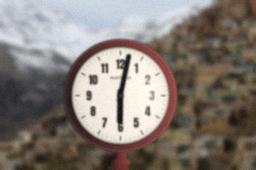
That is 6h02
